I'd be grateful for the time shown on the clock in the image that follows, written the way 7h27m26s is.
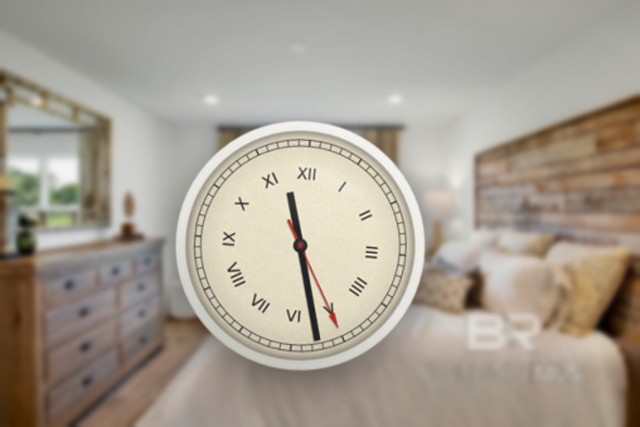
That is 11h27m25s
